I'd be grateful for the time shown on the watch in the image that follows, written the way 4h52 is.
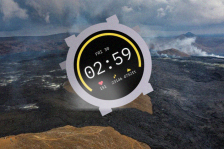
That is 2h59
